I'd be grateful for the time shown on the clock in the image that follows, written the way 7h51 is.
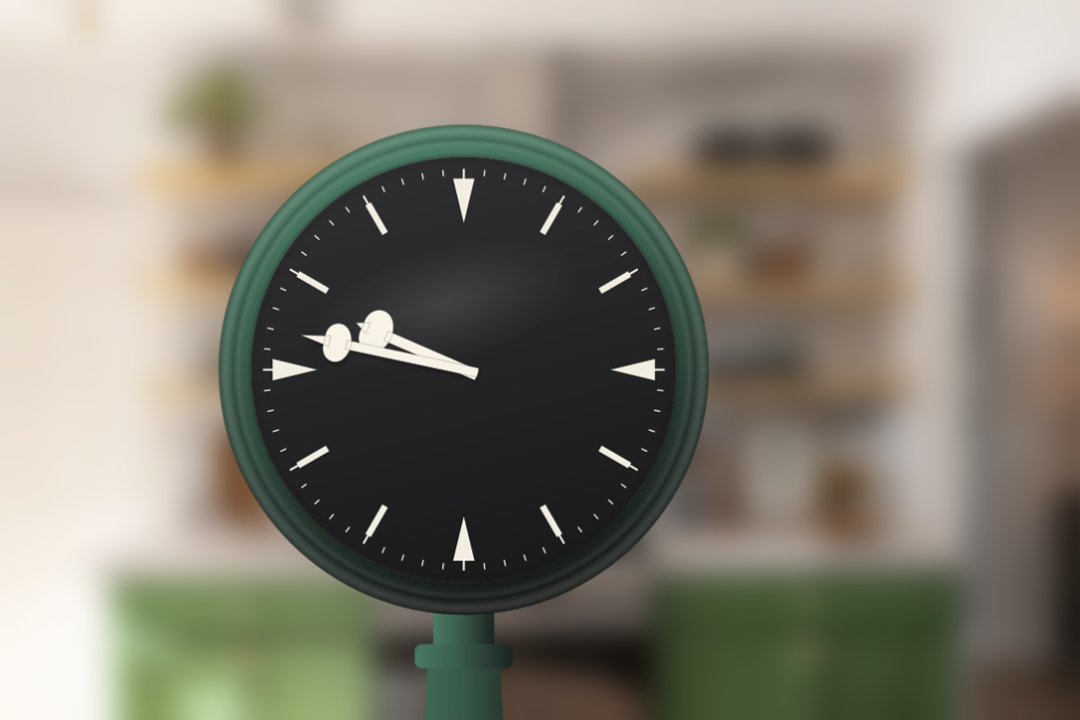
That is 9h47
